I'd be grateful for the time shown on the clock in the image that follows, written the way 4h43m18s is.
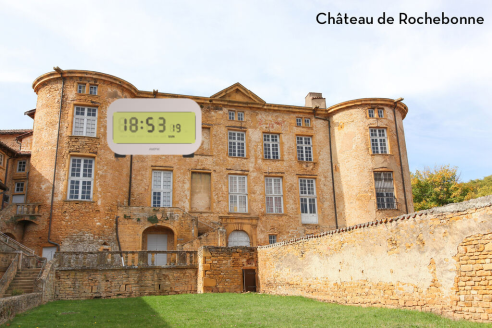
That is 18h53m19s
